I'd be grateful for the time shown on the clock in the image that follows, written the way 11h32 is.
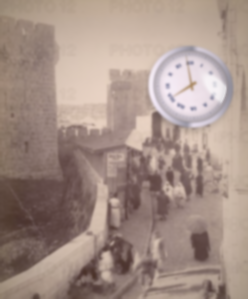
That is 7h59
